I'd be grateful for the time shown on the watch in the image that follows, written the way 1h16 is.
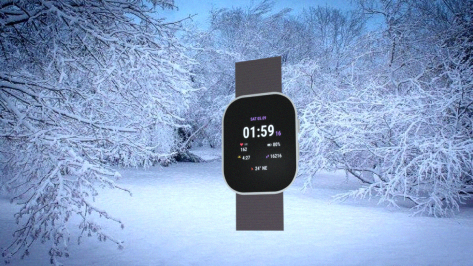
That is 1h59
